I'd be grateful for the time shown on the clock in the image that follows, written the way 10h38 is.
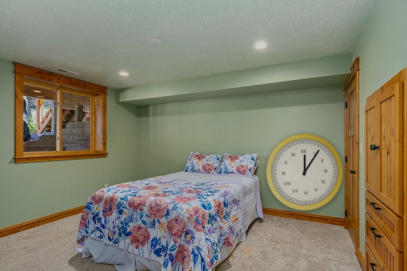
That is 12h06
